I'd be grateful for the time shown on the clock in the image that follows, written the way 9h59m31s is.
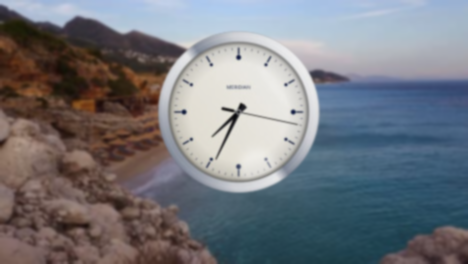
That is 7h34m17s
